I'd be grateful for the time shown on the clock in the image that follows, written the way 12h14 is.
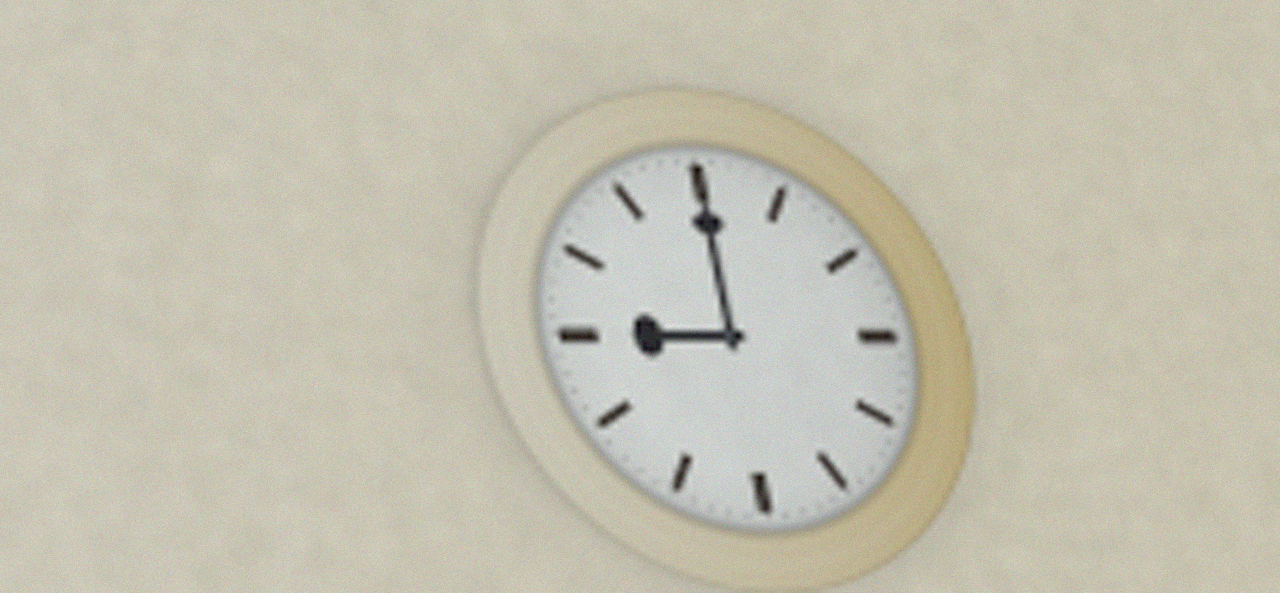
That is 9h00
